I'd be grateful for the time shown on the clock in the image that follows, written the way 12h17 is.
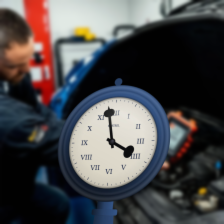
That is 3h58
